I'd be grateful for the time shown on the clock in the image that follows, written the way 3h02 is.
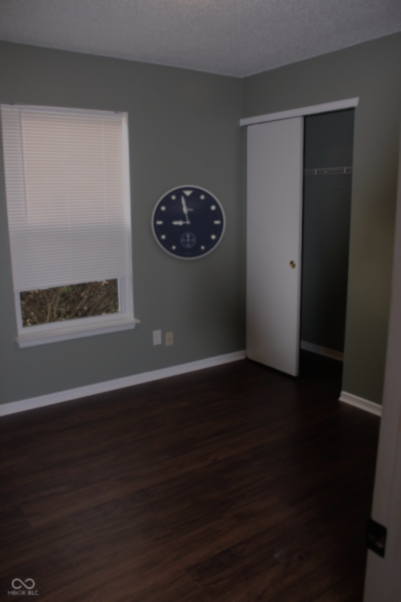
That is 8h58
